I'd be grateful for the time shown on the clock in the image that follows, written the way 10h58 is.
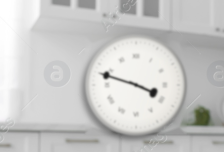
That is 3h48
